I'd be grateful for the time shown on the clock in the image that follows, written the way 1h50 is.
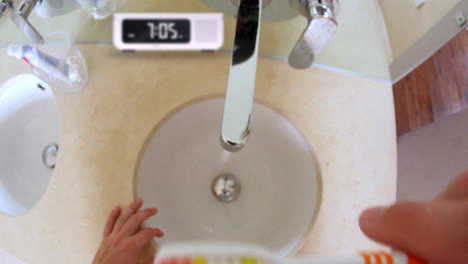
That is 7h05
